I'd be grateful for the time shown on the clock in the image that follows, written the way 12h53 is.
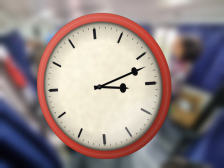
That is 3h12
